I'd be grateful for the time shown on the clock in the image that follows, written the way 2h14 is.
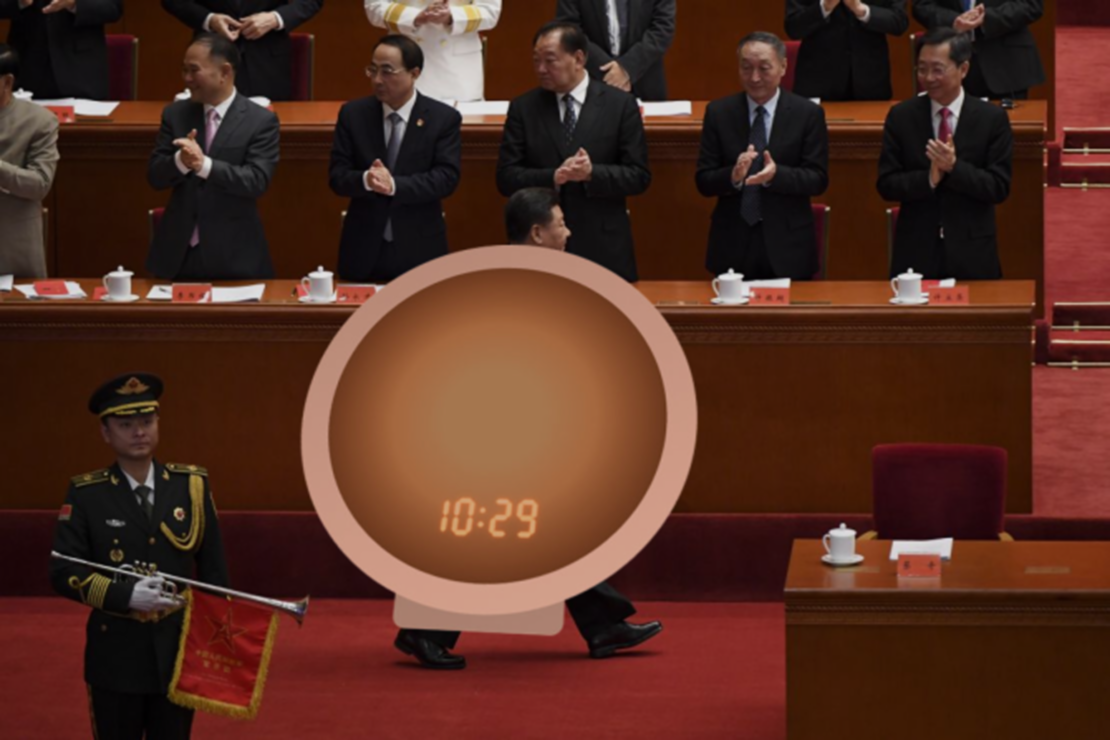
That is 10h29
